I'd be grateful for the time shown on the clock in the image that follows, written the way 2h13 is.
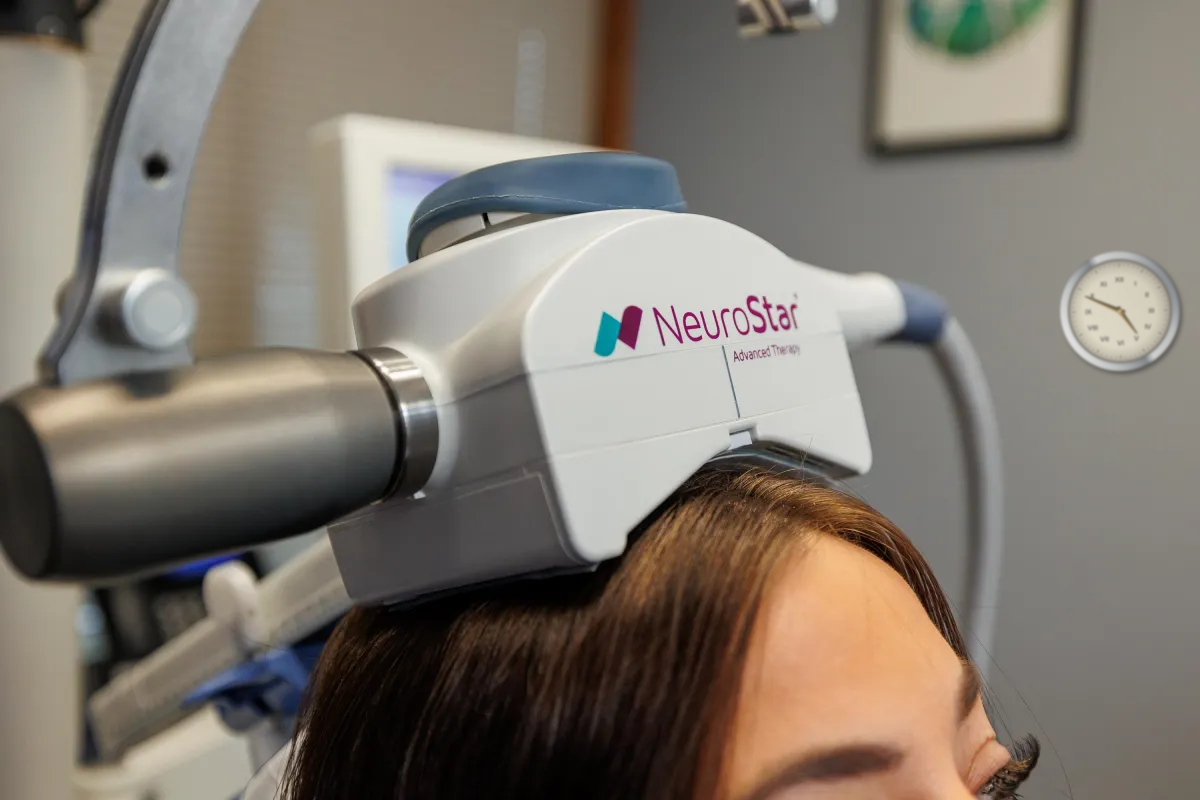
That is 4h49
